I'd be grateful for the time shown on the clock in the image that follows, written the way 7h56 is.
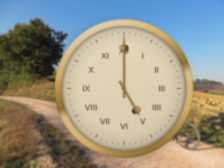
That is 5h00
